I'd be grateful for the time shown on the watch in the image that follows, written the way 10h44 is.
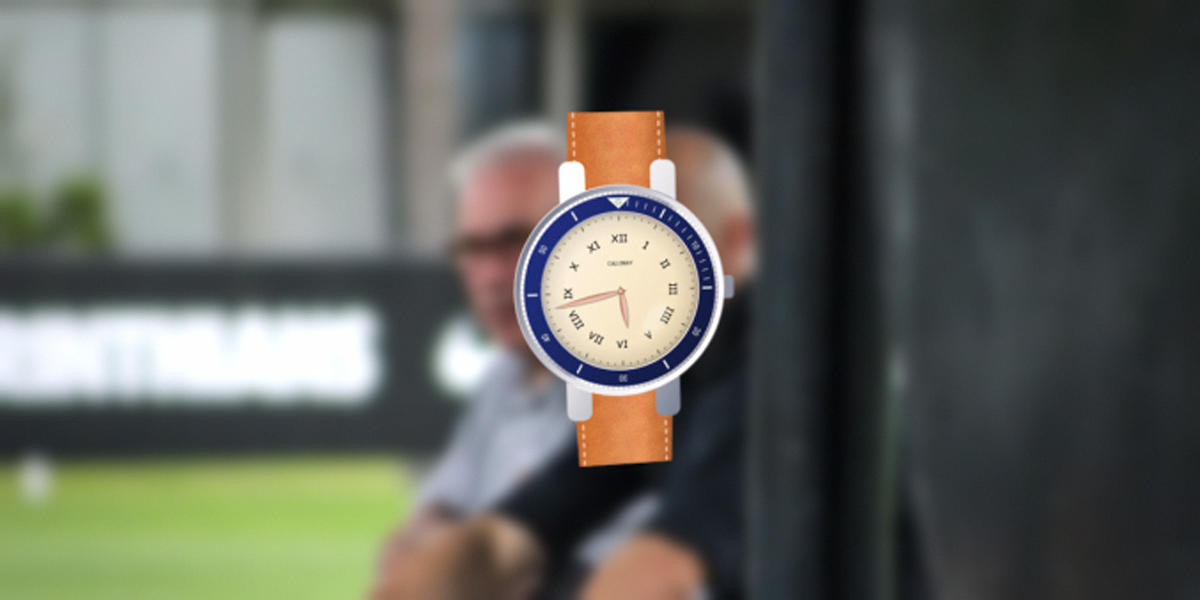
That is 5h43
